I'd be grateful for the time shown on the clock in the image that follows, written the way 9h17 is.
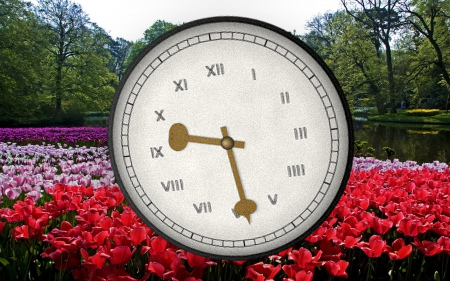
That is 9h29
